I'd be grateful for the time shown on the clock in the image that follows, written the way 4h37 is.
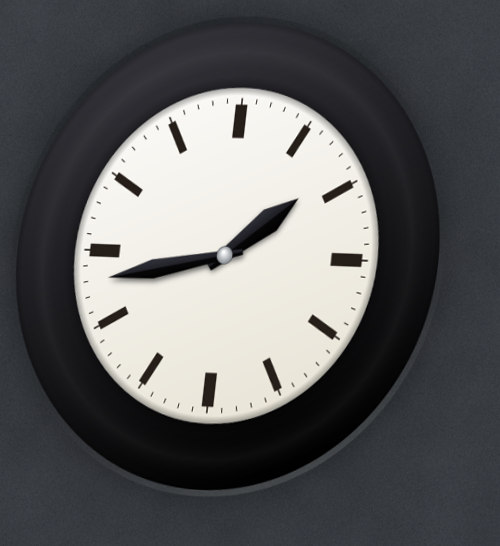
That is 1h43
